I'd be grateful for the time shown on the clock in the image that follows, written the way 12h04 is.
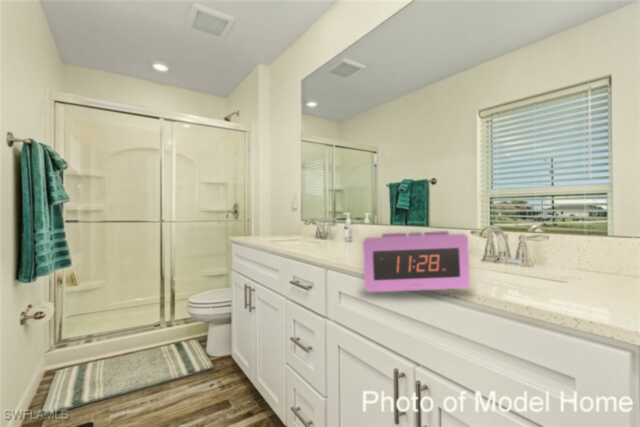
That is 11h28
